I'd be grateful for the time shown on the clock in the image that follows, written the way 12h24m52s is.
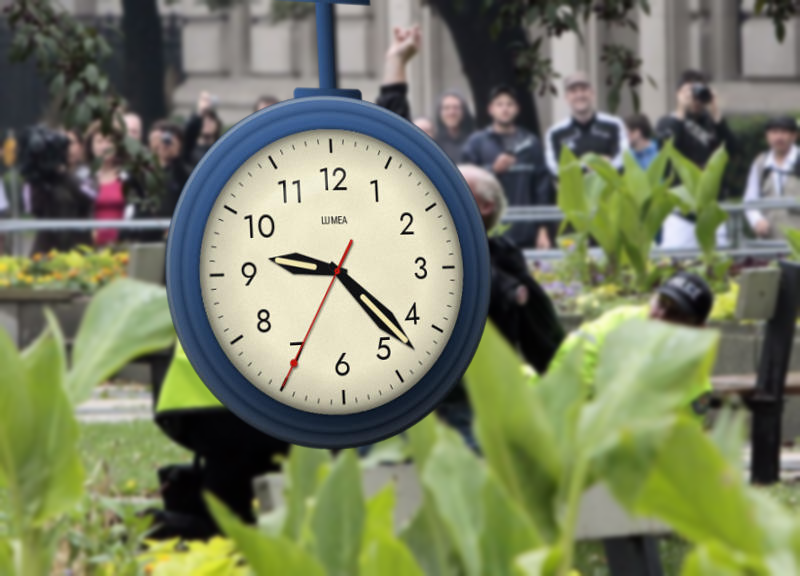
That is 9h22m35s
